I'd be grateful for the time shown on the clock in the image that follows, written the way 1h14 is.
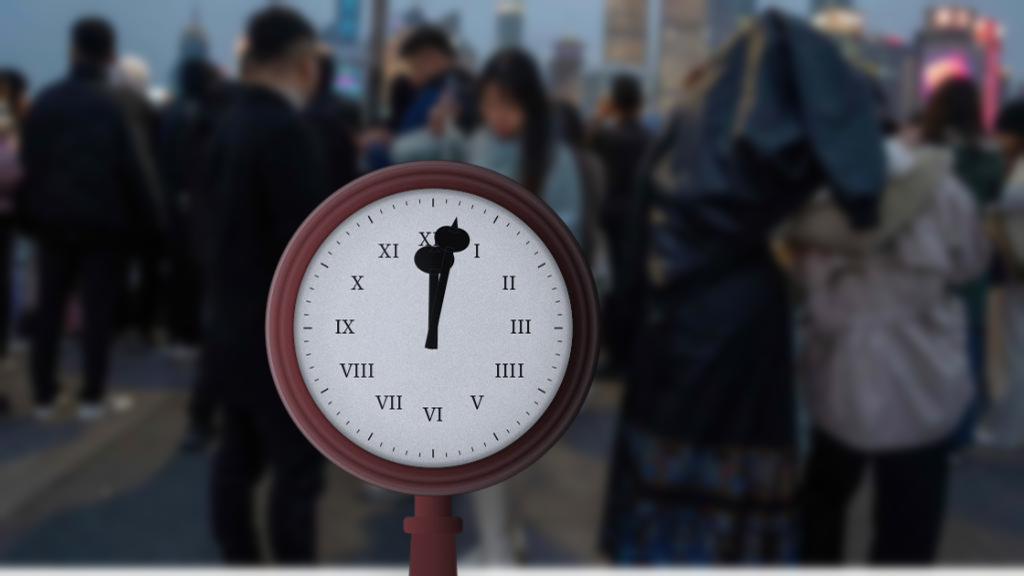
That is 12h02
